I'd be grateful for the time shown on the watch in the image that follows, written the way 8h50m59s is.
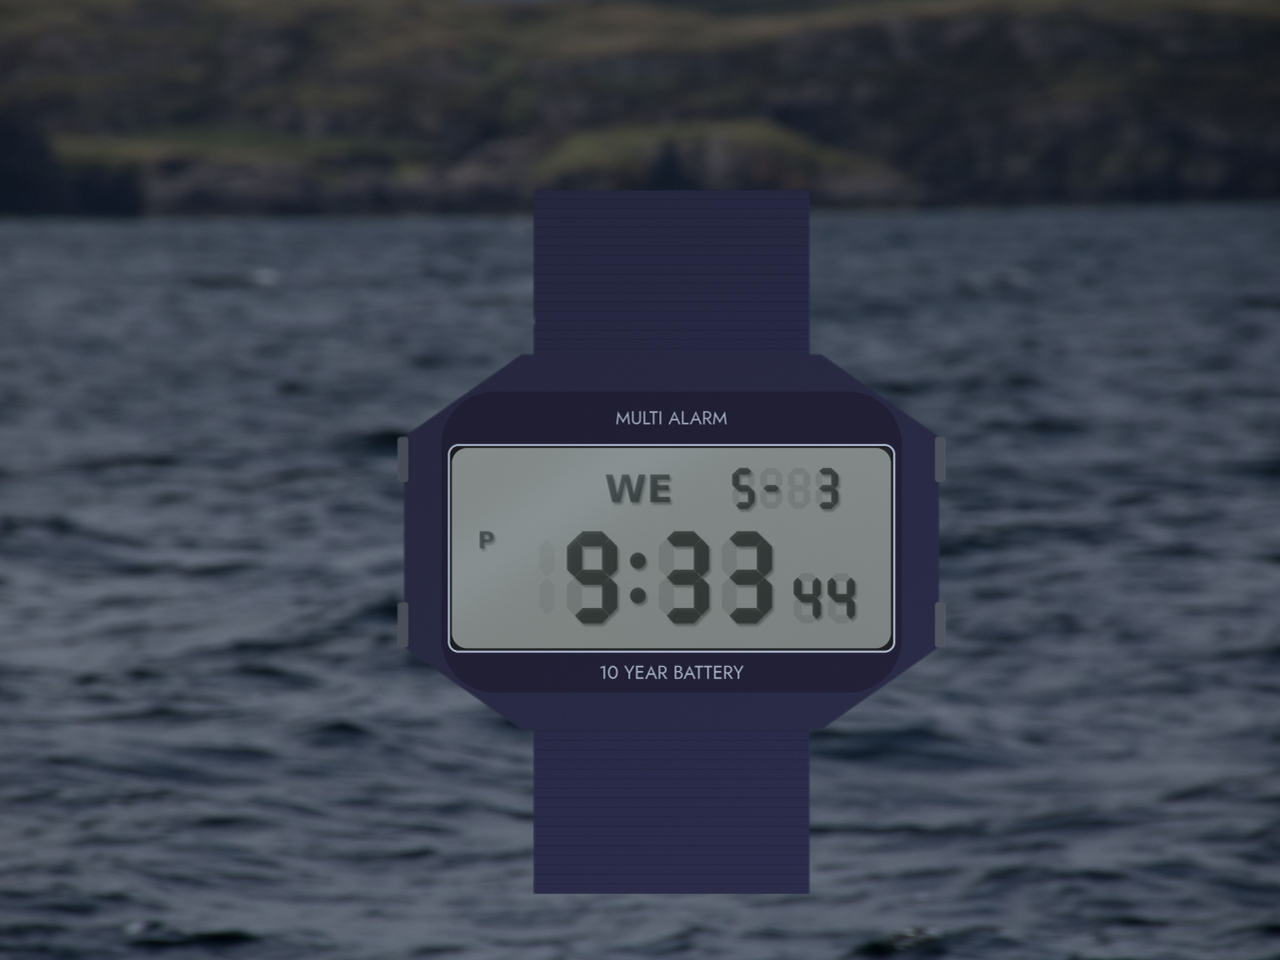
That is 9h33m44s
